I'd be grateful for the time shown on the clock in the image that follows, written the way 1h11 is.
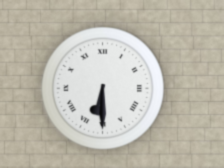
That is 6h30
